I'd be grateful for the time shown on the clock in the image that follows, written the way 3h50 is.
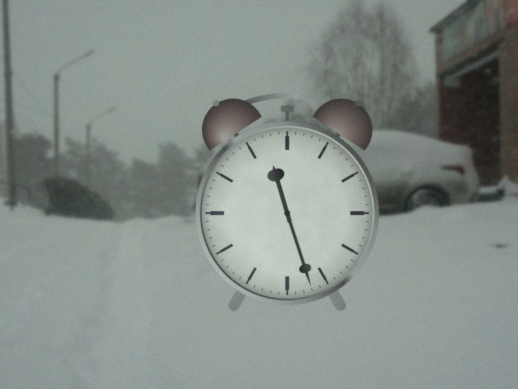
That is 11h27
